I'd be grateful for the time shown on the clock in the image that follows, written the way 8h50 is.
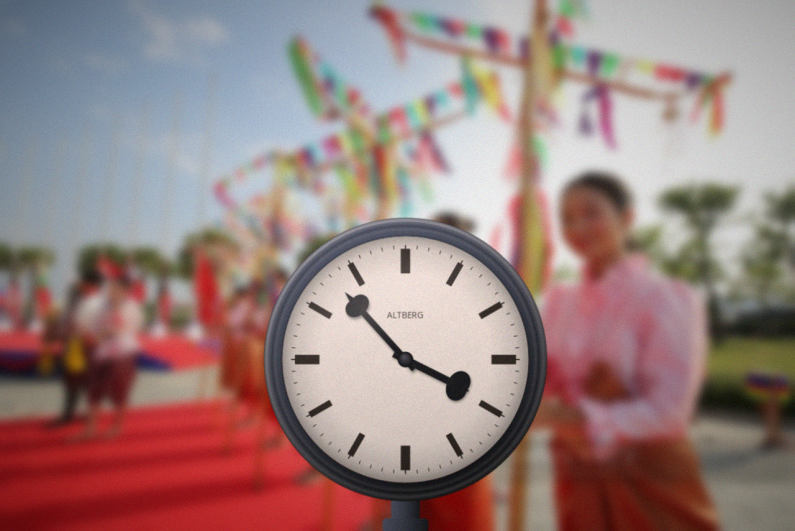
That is 3h53
